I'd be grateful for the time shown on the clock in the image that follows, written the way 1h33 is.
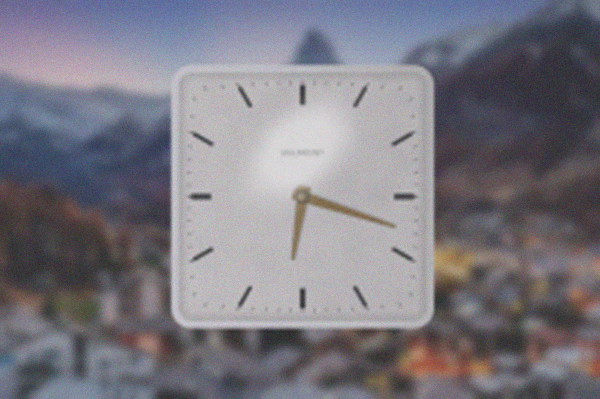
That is 6h18
